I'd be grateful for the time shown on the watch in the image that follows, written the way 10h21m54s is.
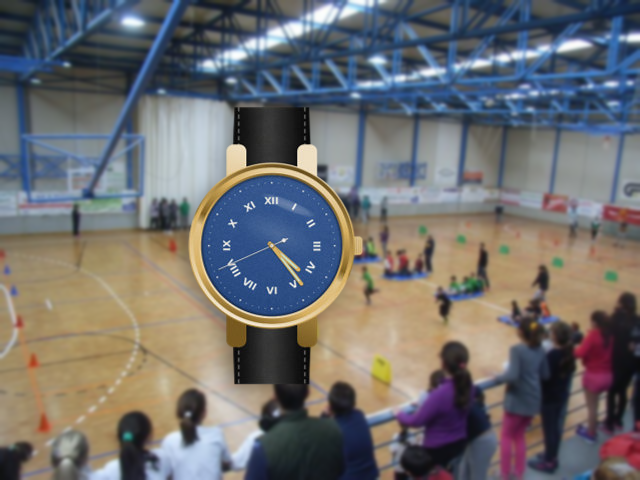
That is 4h23m41s
